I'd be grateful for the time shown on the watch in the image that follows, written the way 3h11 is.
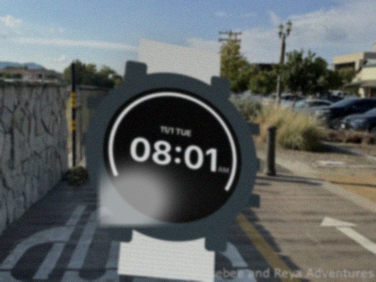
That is 8h01
